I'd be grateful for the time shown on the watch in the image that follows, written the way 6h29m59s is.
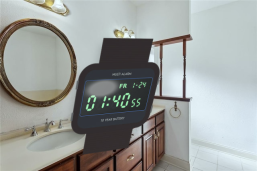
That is 1h40m55s
